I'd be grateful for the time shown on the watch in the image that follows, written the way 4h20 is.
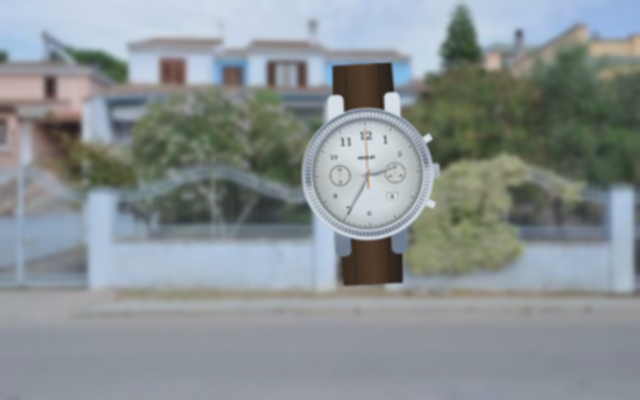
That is 2h35
